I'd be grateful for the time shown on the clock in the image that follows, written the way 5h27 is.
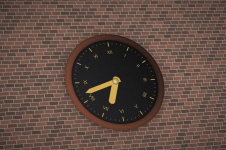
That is 6h42
